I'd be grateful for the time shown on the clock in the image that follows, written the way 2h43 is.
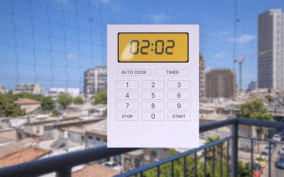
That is 2h02
